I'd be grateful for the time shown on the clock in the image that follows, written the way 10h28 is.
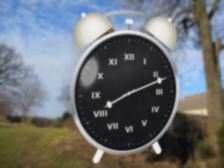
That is 8h12
